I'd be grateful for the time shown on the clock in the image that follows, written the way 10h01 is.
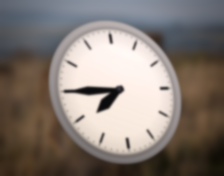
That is 7h45
